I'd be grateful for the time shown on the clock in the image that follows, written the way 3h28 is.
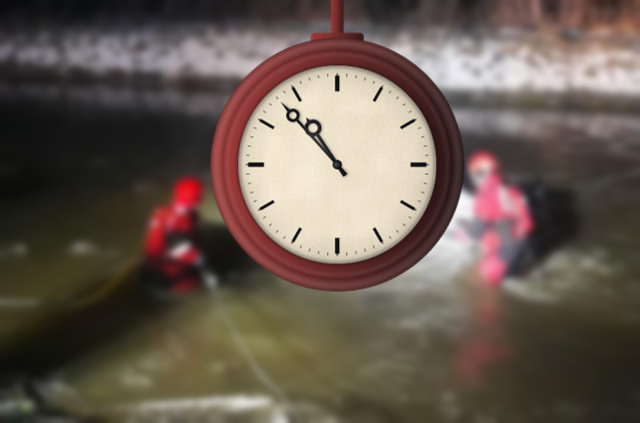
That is 10h53
